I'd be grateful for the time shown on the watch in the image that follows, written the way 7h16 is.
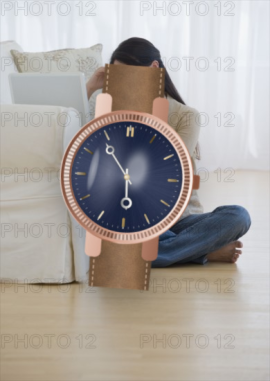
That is 5h54
